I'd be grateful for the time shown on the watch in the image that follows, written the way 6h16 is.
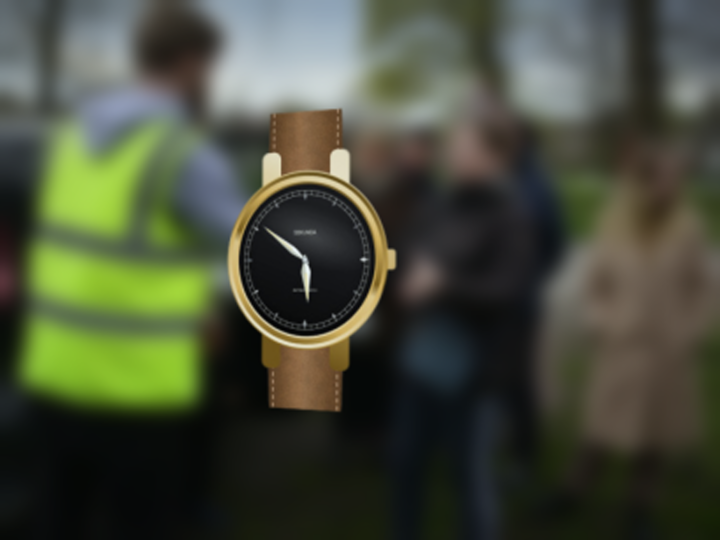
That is 5h51
